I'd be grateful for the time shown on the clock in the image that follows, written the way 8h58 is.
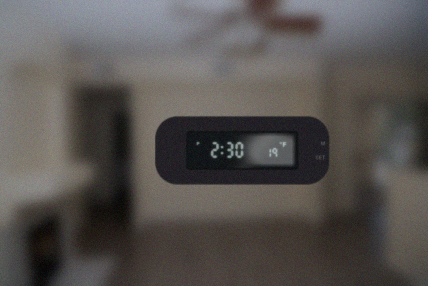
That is 2h30
